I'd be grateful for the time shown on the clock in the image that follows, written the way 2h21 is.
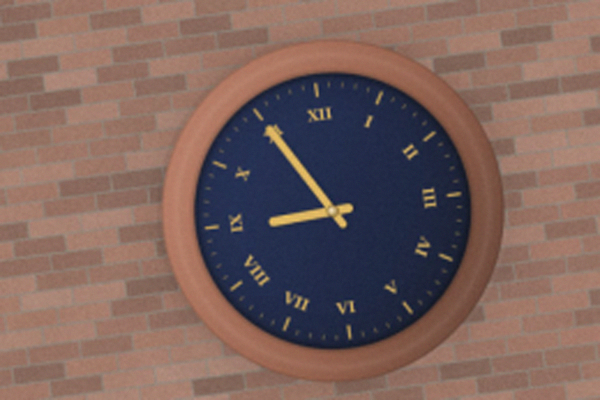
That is 8h55
